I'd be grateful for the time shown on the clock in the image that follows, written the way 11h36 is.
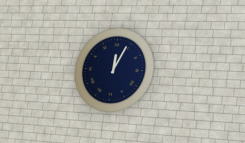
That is 12h04
